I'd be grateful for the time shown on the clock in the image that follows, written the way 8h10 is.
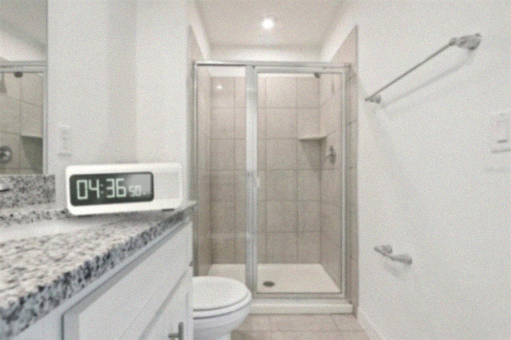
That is 4h36
